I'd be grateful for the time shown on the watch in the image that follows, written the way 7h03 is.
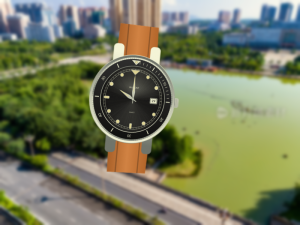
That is 10h00
